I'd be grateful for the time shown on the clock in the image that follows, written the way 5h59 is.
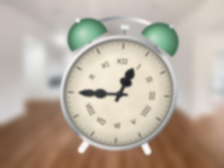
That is 12h45
